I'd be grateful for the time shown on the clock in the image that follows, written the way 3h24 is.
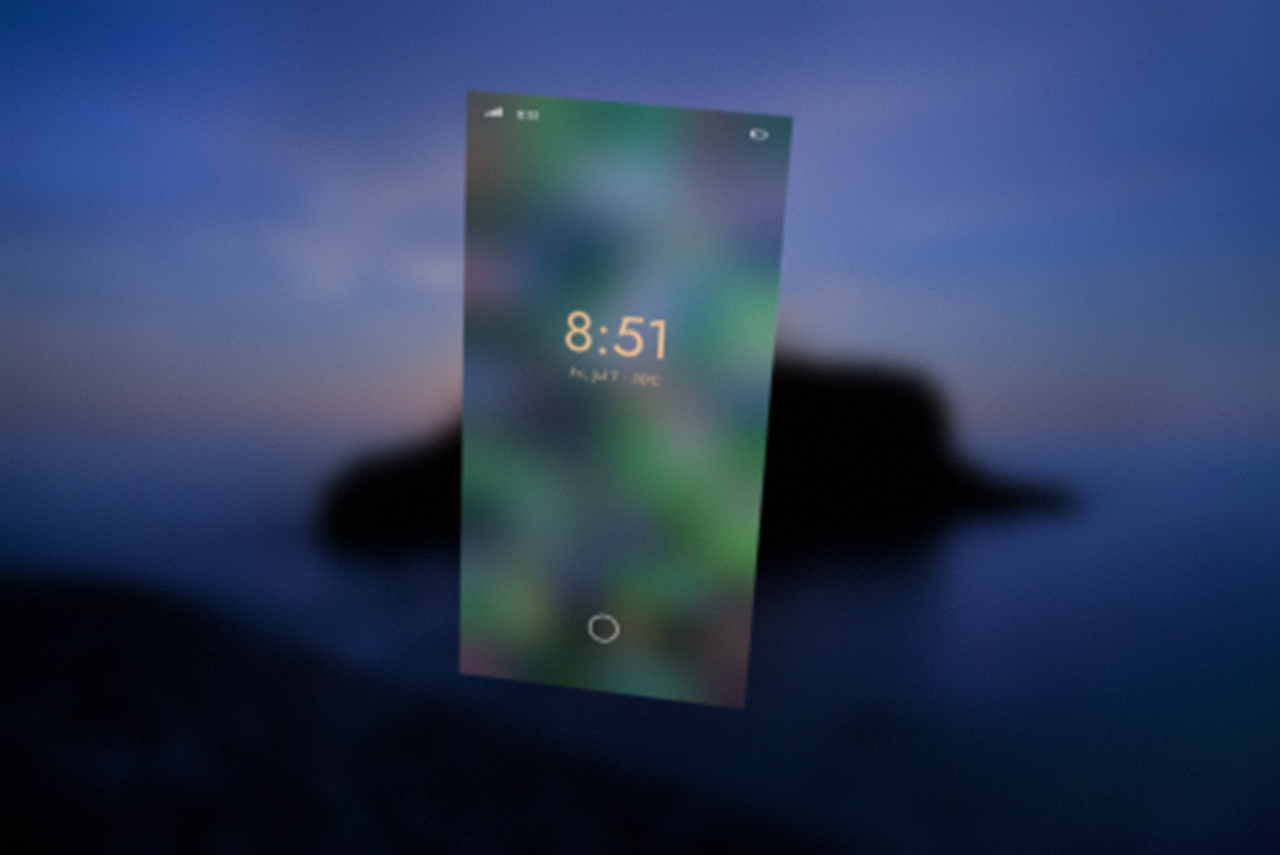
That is 8h51
